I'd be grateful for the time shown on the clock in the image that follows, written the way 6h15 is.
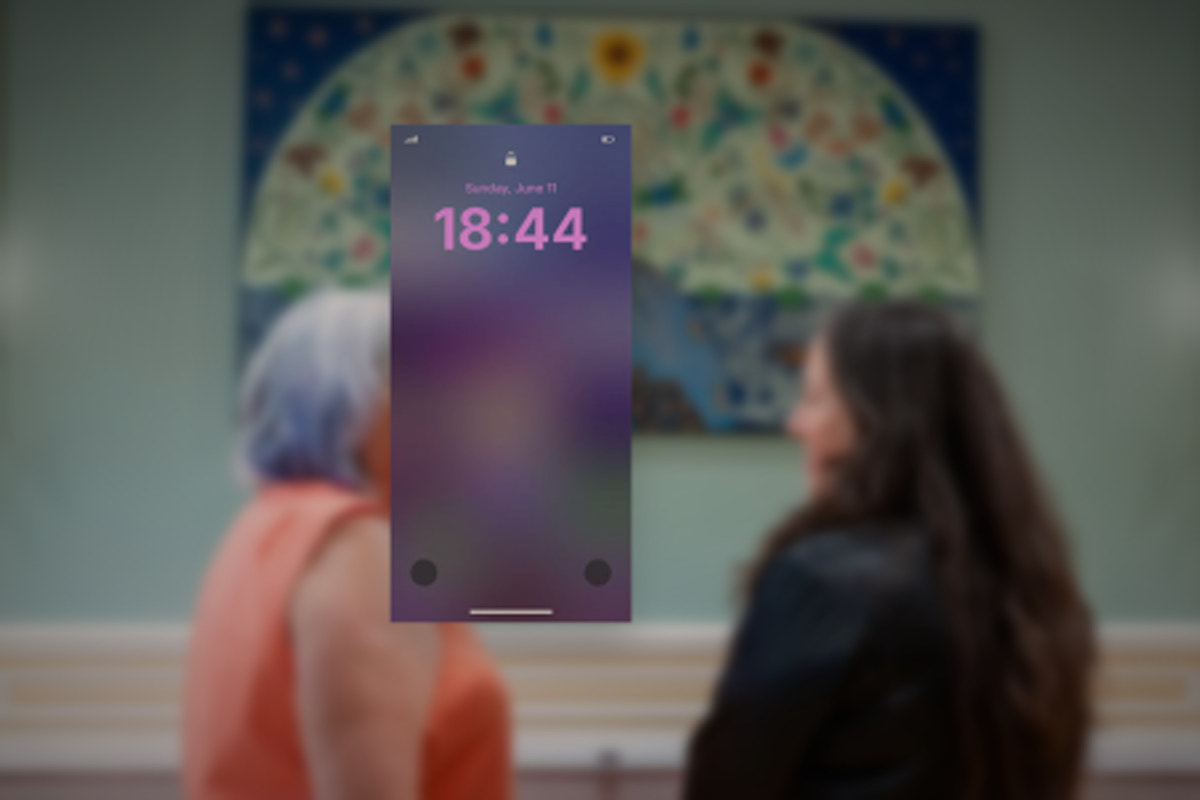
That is 18h44
